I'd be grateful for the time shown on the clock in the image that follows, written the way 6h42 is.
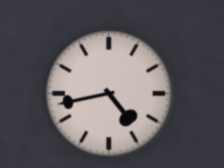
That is 4h43
